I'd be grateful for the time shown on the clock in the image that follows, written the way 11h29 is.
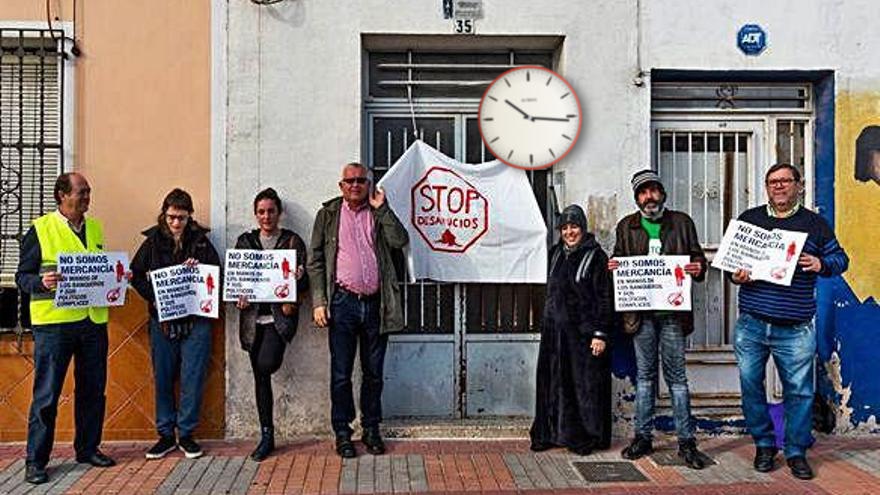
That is 10h16
